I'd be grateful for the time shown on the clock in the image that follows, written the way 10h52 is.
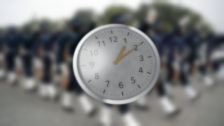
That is 1h10
